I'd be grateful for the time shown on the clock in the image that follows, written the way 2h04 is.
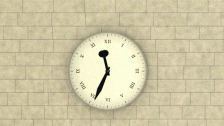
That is 11h34
